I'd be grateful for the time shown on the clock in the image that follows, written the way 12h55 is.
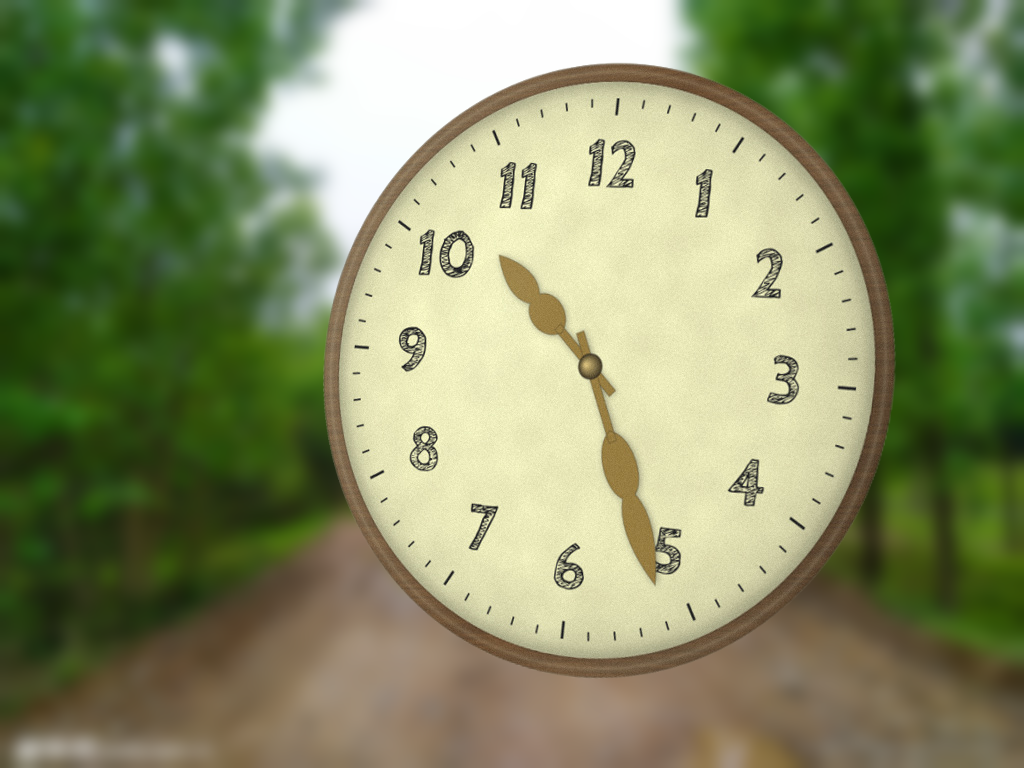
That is 10h26
